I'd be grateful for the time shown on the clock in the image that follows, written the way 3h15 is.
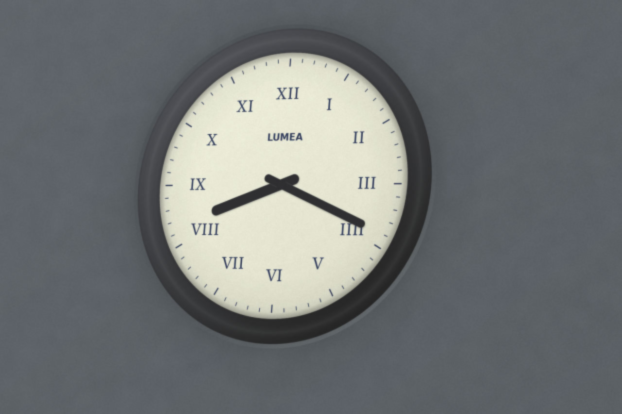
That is 8h19
